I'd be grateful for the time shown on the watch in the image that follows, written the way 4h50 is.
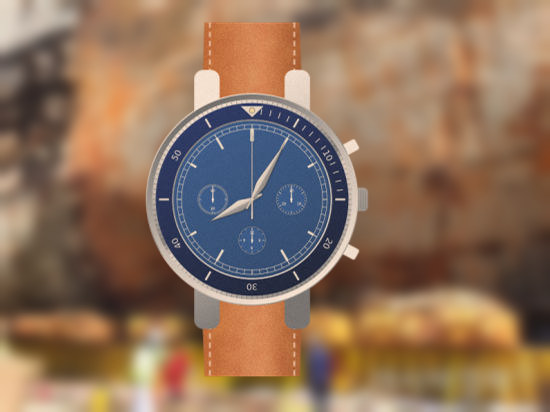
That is 8h05
